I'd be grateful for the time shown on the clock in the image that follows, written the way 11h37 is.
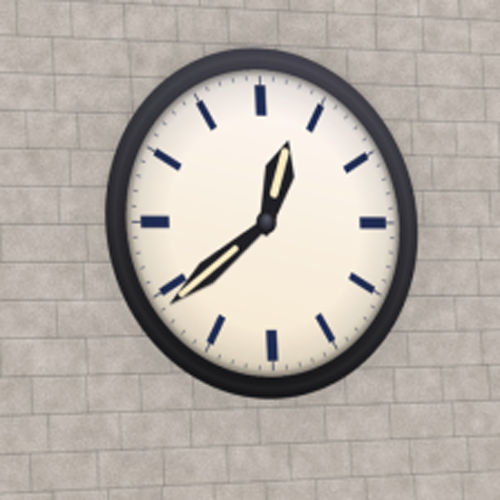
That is 12h39
